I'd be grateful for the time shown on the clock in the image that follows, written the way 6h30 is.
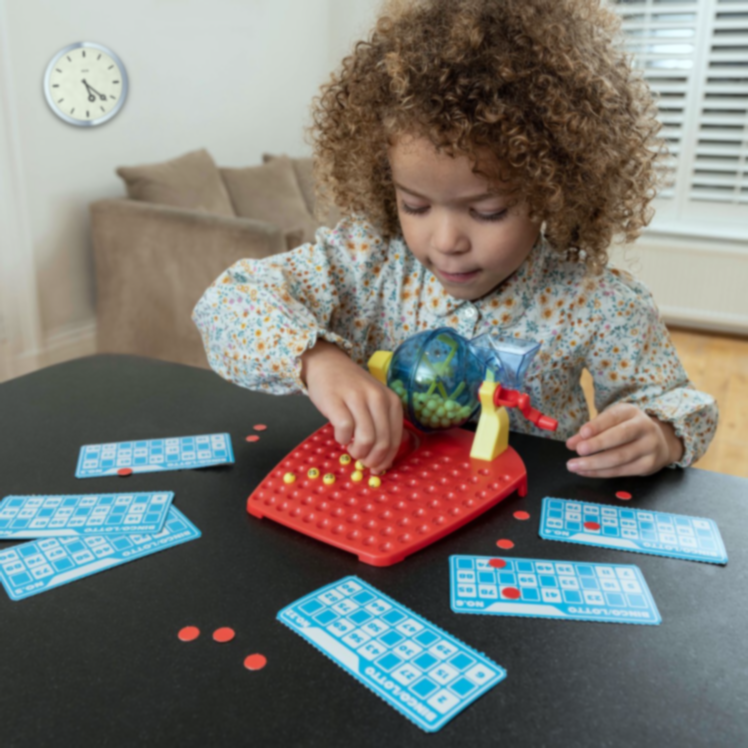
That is 5h22
